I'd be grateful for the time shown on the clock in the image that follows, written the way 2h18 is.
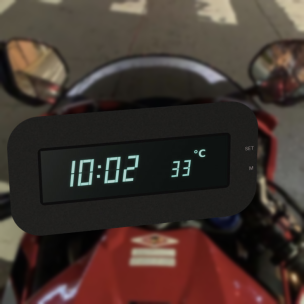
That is 10h02
